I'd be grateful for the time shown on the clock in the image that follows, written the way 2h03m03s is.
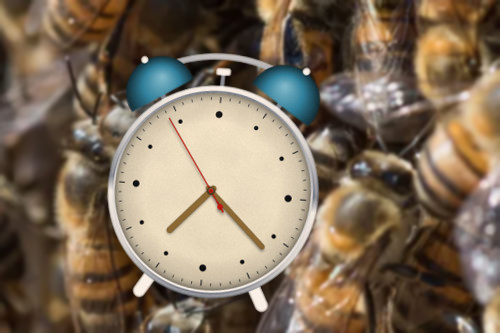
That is 7h21m54s
